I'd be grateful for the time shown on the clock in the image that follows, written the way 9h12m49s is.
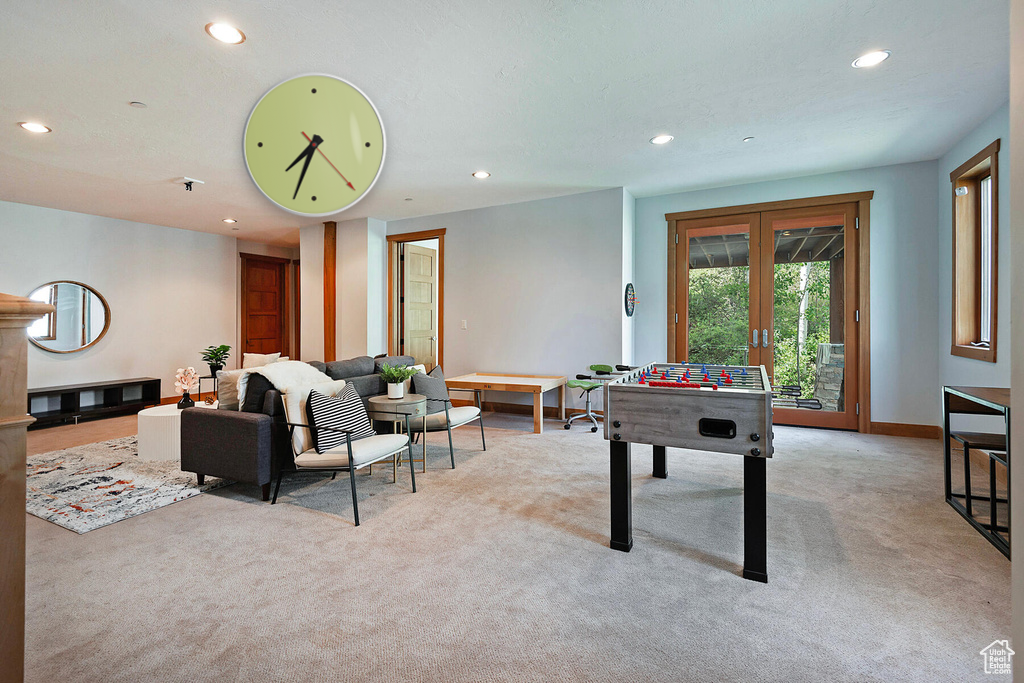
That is 7h33m23s
